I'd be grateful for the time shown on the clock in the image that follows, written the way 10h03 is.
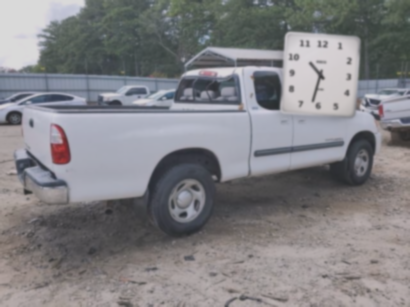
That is 10h32
